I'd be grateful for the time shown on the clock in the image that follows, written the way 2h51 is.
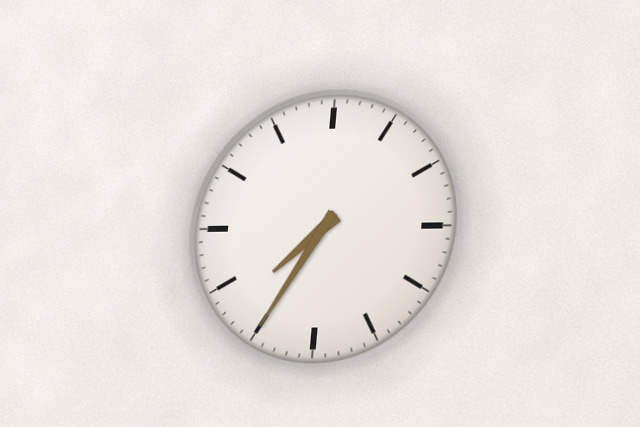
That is 7h35
